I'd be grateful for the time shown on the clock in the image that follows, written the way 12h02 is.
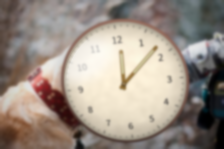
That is 12h08
